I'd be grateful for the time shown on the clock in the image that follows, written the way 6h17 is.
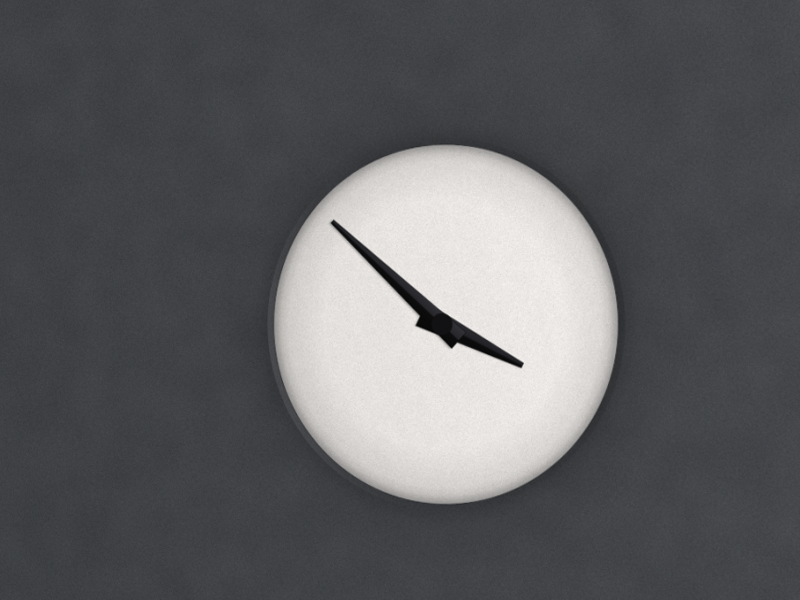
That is 3h52
